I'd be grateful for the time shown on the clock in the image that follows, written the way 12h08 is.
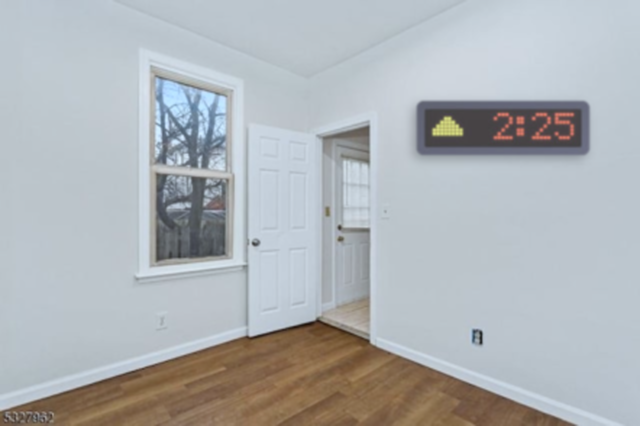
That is 2h25
